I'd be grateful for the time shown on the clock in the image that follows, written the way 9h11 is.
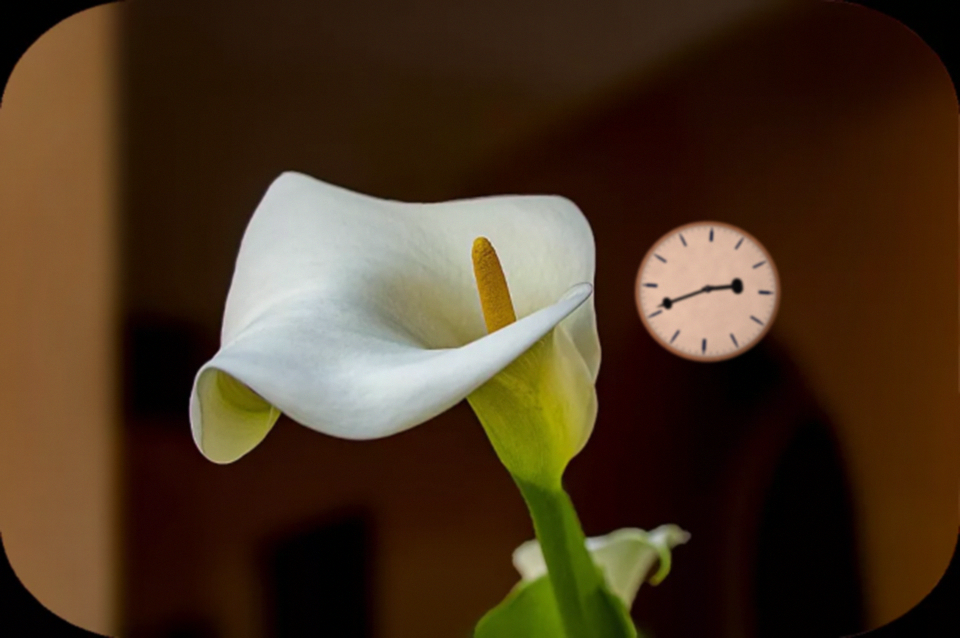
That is 2h41
